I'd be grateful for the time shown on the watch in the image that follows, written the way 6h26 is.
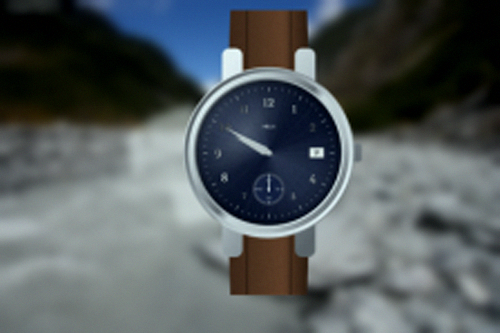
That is 9h50
